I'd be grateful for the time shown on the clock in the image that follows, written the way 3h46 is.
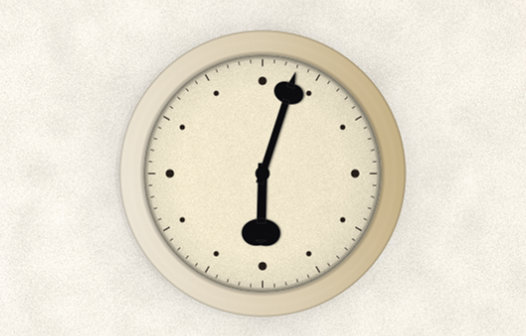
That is 6h03
